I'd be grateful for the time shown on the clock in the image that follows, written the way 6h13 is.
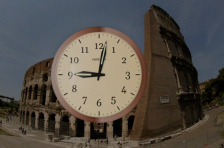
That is 9h02
